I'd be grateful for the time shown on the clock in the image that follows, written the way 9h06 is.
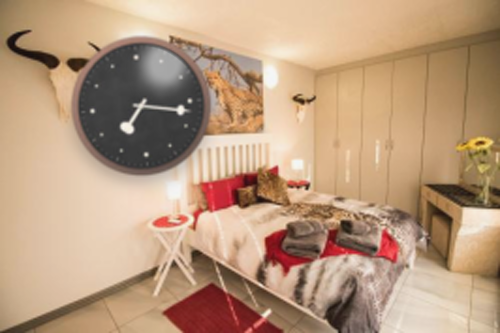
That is 7h17
